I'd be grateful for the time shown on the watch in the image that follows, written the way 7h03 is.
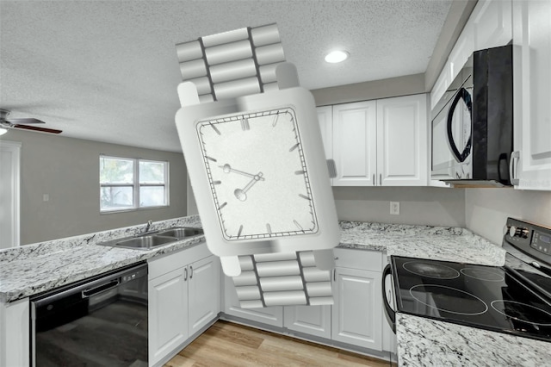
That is 7h49
